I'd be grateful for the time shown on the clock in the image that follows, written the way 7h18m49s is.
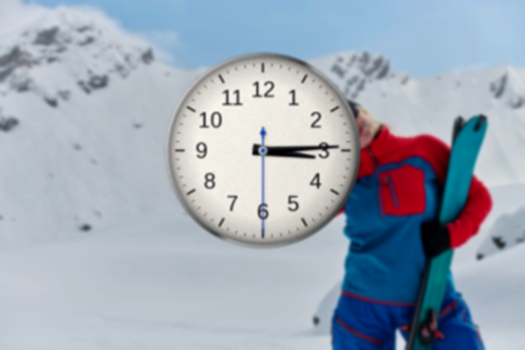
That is 3h14m30s
